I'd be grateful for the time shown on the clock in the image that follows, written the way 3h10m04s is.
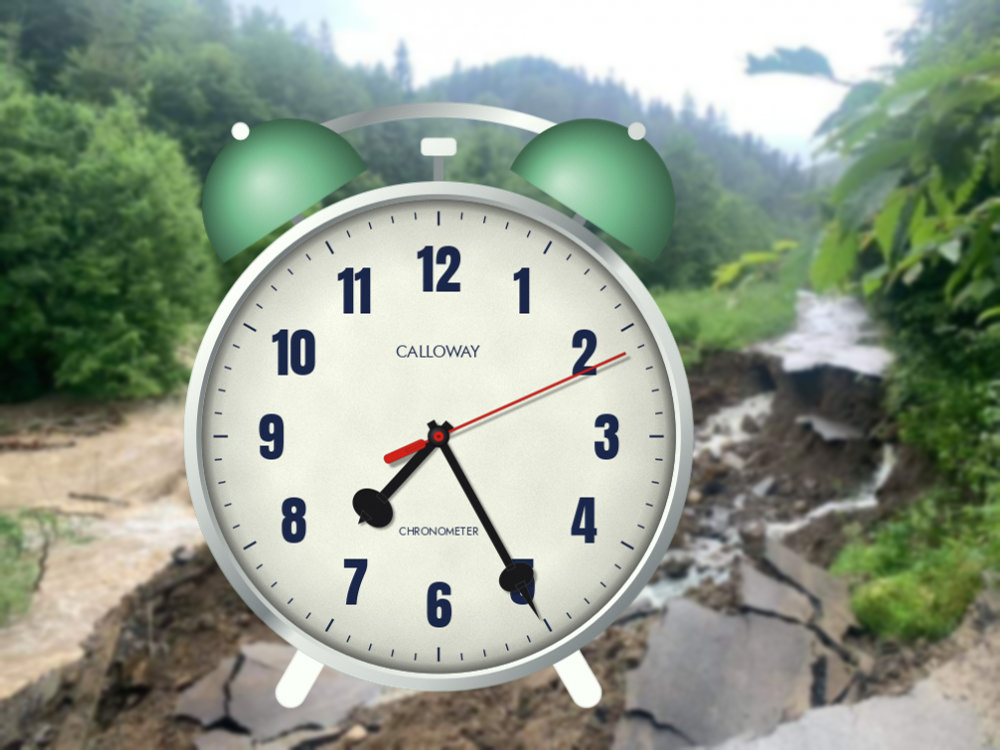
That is 7h25m11s
